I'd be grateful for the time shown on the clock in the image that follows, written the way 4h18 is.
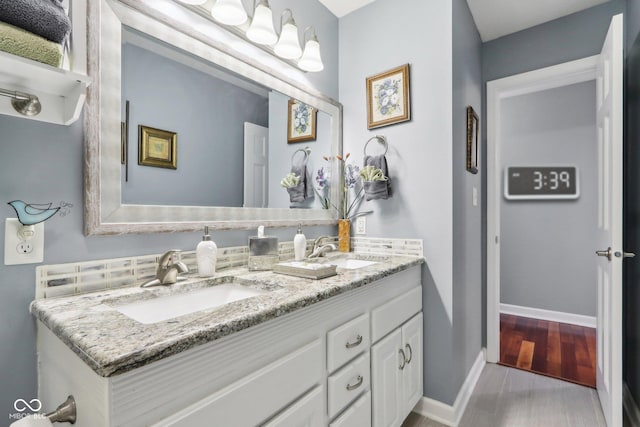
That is 3h39
